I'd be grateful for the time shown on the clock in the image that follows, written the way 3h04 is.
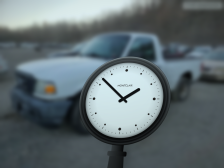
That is 1h52
